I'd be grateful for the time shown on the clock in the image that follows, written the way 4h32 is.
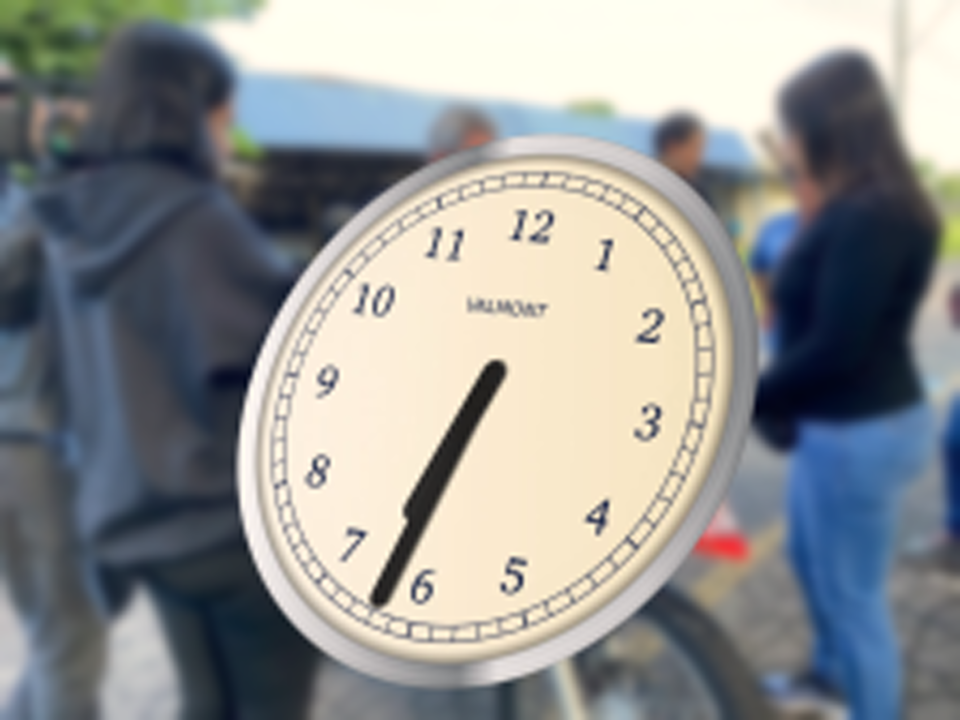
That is 6h32
